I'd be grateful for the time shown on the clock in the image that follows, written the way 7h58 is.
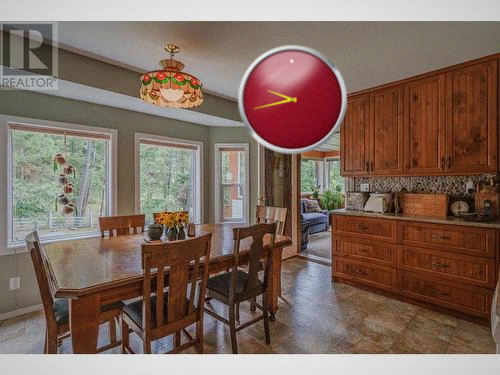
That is 9h43
